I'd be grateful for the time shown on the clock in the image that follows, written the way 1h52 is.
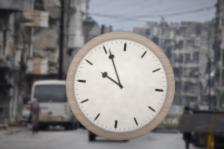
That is 9h56
